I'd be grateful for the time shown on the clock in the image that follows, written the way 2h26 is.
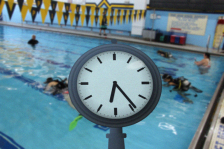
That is 6h24
